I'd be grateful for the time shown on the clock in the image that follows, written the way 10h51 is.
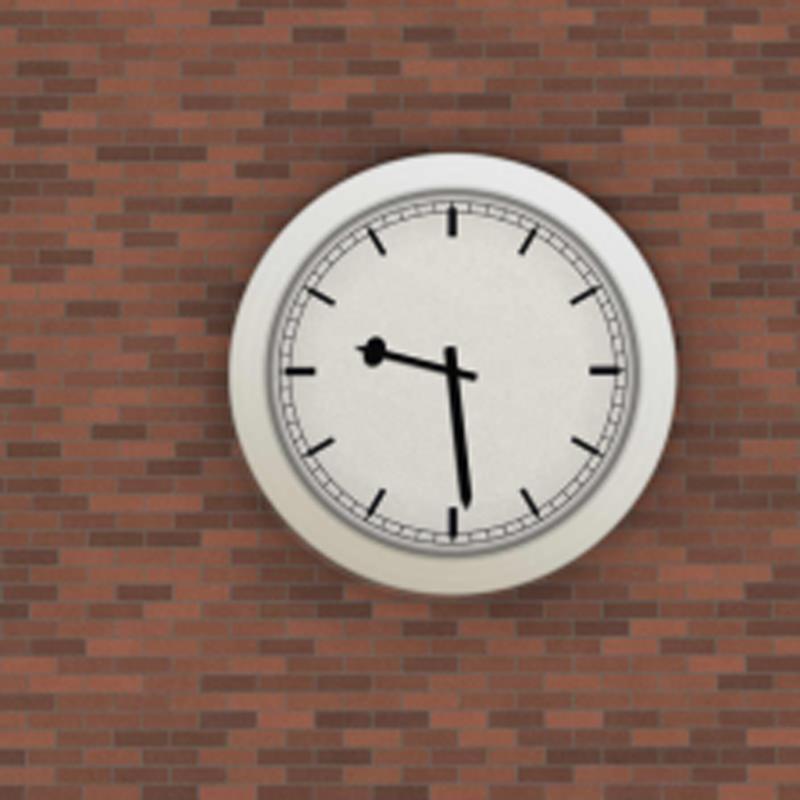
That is 9h29
